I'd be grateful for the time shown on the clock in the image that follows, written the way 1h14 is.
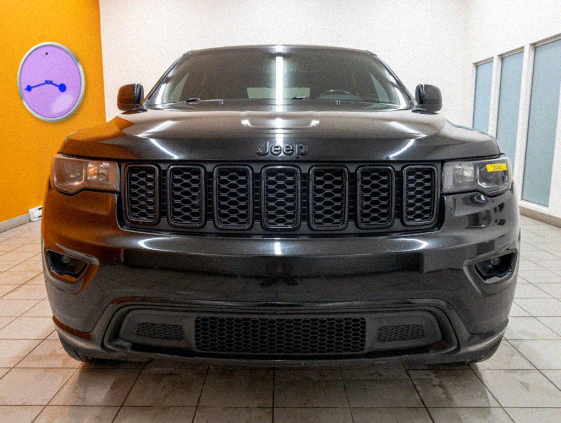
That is 3h43
